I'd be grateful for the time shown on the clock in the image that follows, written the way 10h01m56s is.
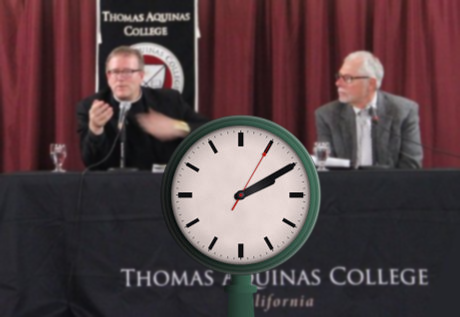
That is 2h10m05s
